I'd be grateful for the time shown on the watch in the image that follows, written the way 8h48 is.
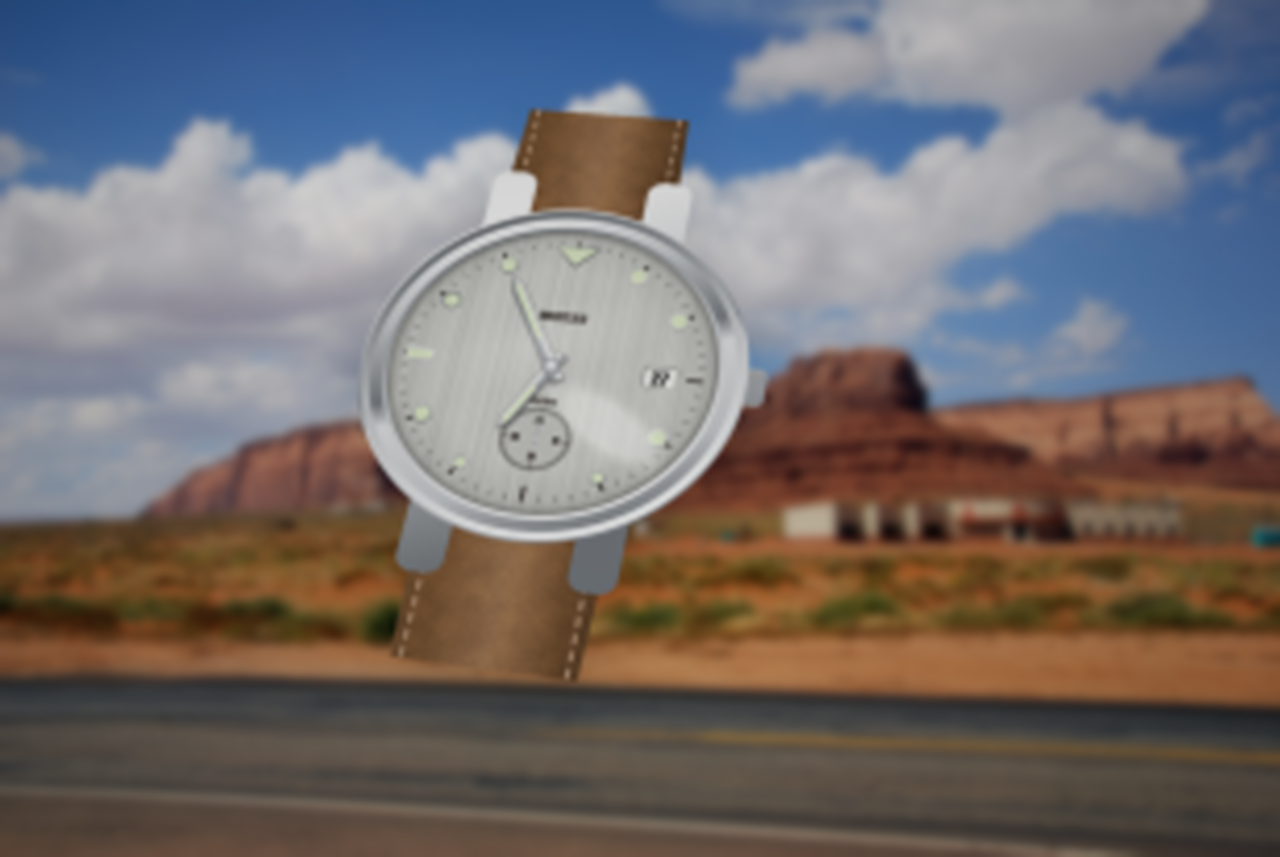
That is 6h55
